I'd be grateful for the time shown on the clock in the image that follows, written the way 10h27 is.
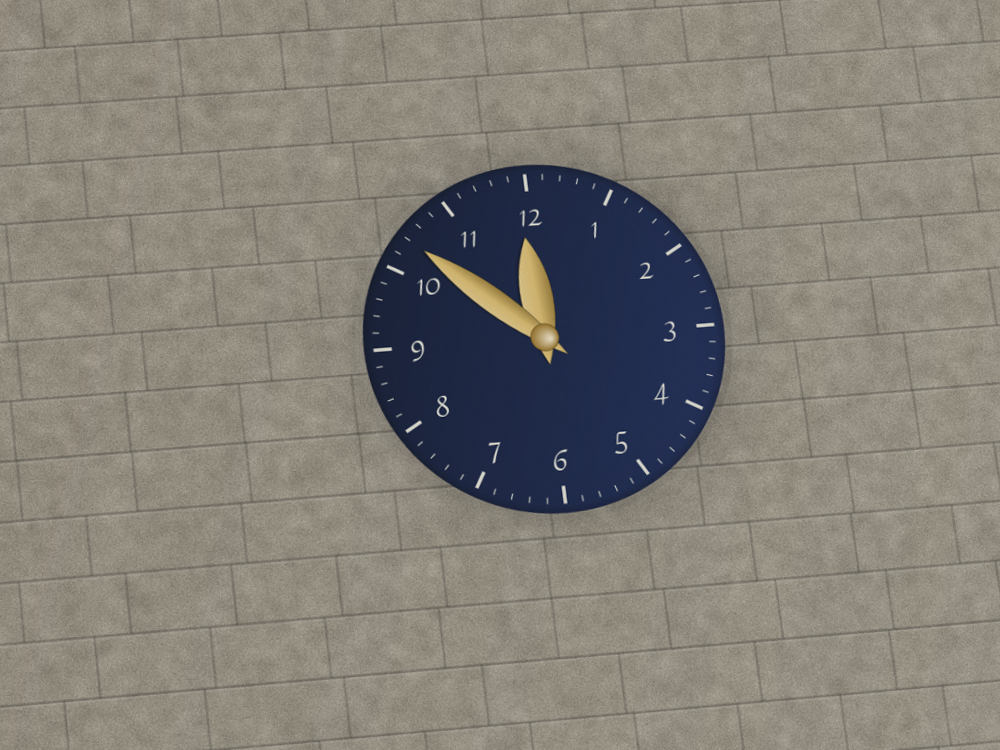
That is 11h52
